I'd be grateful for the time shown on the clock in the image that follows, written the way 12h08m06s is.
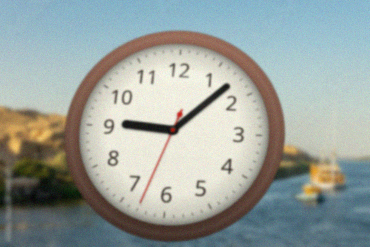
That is 9h07m33s
